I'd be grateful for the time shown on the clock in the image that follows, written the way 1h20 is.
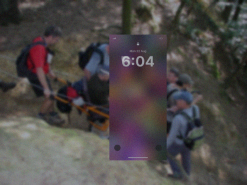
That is 6h04
